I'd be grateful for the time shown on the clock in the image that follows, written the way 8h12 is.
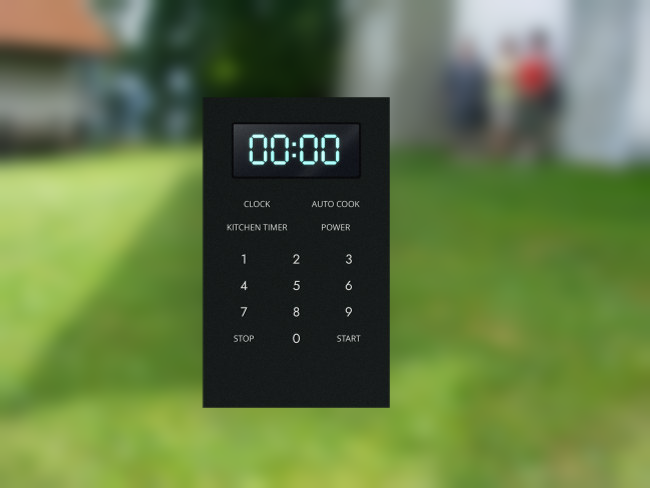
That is 0h00
